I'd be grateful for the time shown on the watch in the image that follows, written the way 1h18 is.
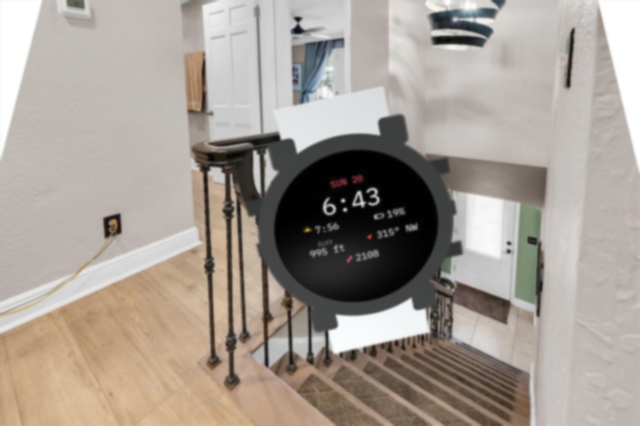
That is 6h43
